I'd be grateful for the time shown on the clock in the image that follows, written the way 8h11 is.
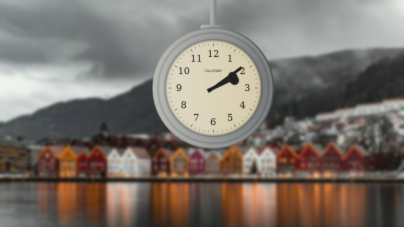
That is 2h09
